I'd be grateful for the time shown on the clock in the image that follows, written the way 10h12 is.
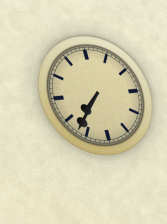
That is 7h37
